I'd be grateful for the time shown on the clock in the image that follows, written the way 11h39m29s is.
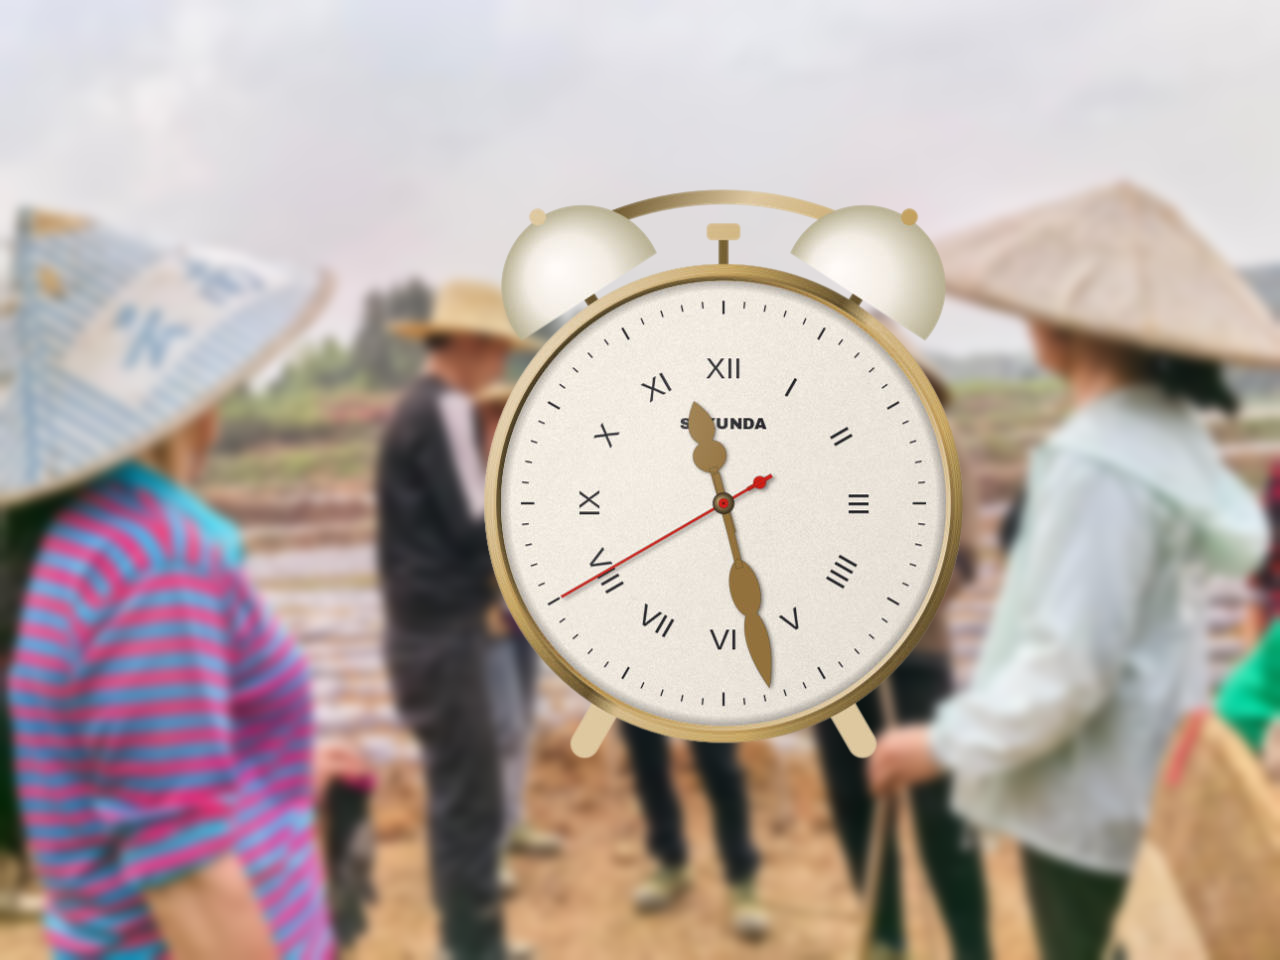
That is 11h27m40s
